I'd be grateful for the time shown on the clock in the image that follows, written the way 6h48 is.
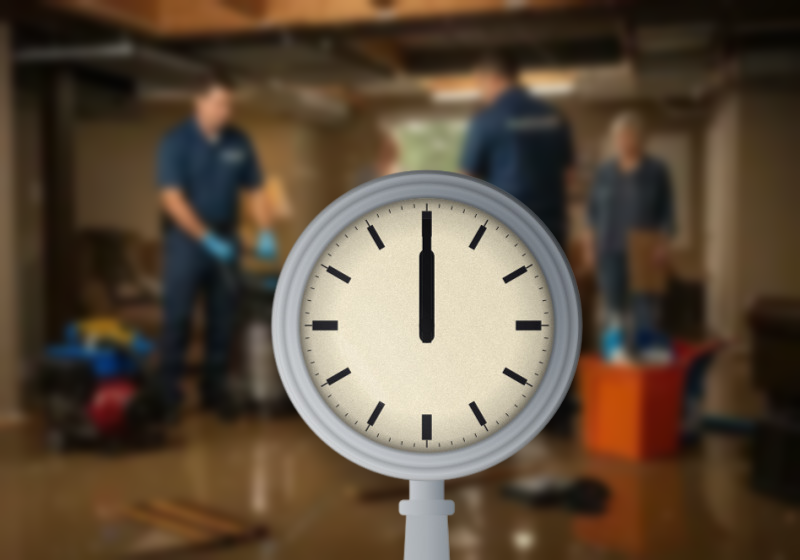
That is 12h00
